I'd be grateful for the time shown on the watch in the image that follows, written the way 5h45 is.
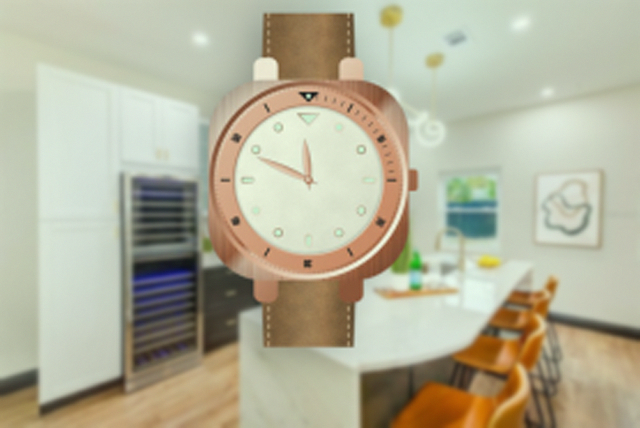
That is 11h49
